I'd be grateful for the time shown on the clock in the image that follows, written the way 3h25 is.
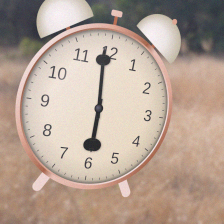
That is 5h59
